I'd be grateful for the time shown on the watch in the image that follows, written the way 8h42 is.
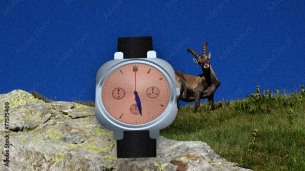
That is 5h28
